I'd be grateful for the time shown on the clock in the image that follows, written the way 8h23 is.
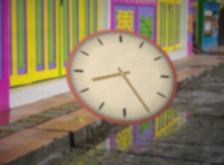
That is 8h25
